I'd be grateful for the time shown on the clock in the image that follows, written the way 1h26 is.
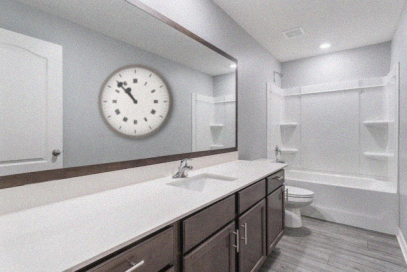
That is 10h53
